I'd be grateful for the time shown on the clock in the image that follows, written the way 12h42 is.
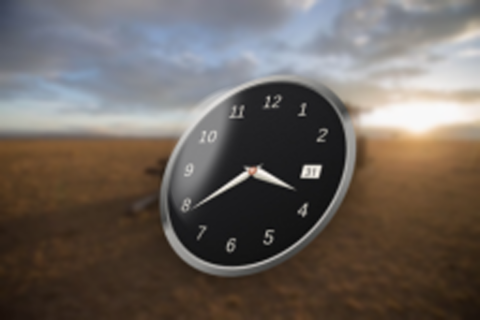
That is 3h39
